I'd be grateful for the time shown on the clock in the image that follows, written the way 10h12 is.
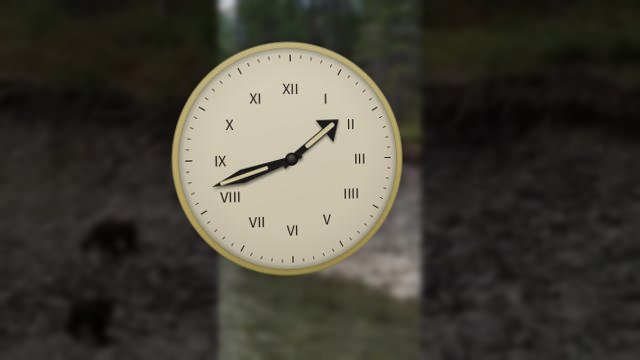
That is 1h42
